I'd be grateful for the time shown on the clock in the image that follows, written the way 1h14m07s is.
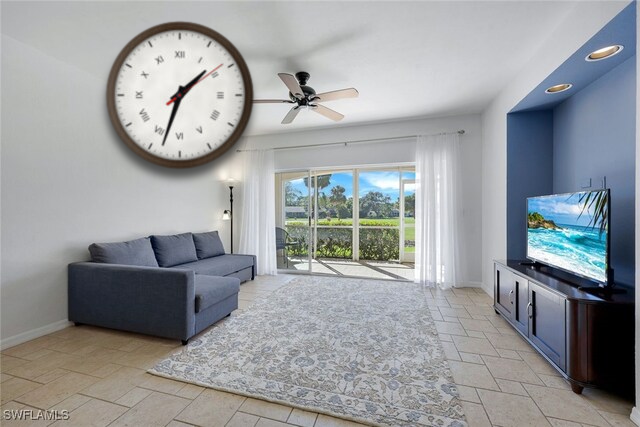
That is 1h33m09s
